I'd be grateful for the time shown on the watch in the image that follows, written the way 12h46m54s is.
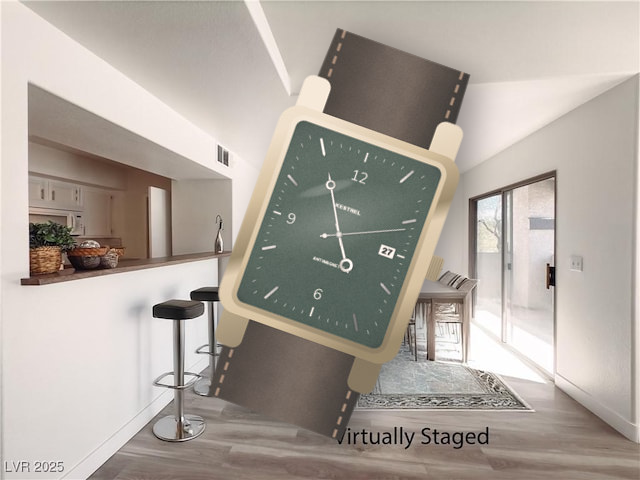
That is 4h55m11s
